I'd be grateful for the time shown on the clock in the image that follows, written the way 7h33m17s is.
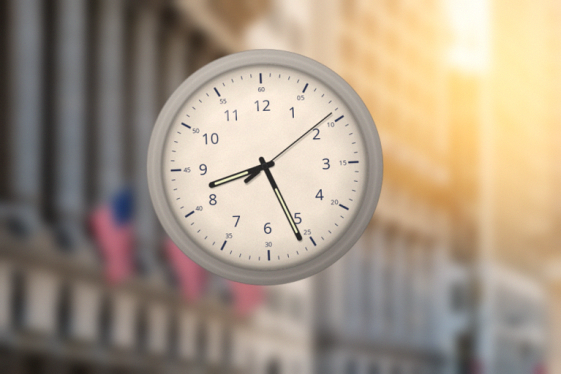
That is 8h26m09s
